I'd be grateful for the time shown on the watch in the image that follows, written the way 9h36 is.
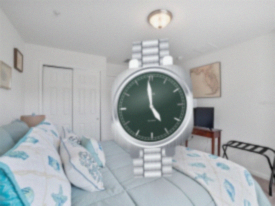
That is 4h59
